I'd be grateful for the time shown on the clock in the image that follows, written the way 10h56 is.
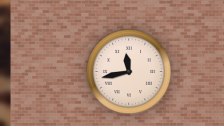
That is 11h43
